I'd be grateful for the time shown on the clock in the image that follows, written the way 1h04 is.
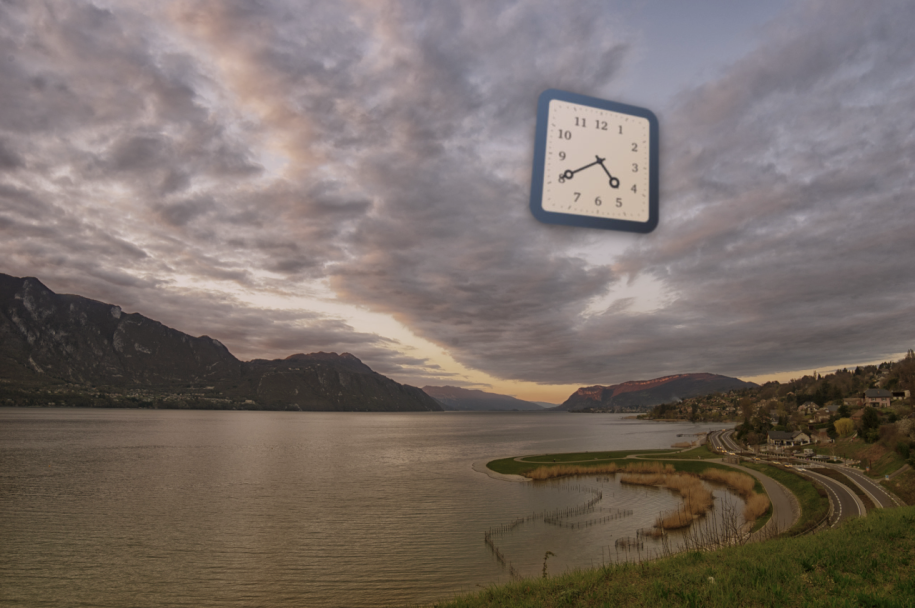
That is 4h40
